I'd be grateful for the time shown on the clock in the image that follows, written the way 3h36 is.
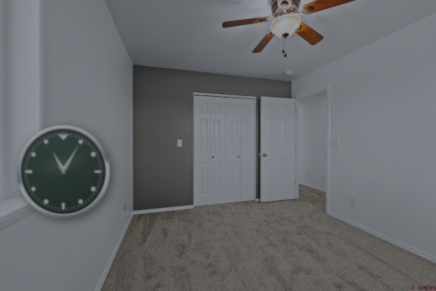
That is 11h05
